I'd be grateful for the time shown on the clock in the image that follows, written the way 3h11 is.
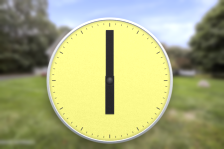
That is 6h00
